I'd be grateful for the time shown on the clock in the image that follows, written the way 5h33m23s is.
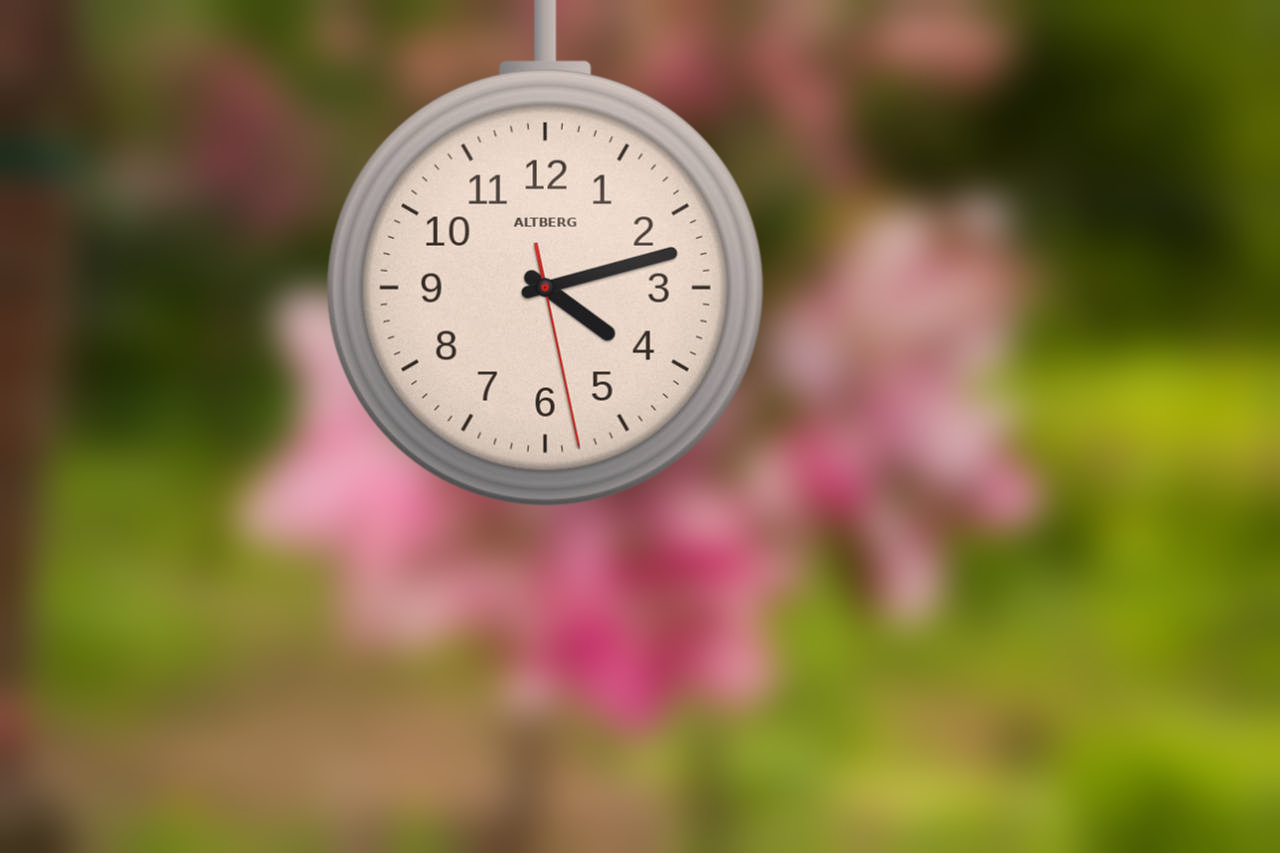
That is 4h12m28s
